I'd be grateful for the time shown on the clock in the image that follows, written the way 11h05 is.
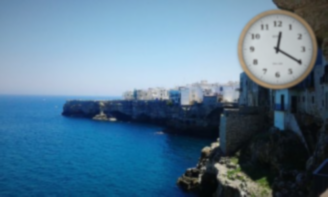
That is 12h20
